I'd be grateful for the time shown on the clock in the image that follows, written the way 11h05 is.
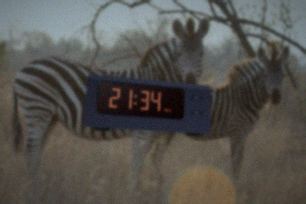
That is 21h34
